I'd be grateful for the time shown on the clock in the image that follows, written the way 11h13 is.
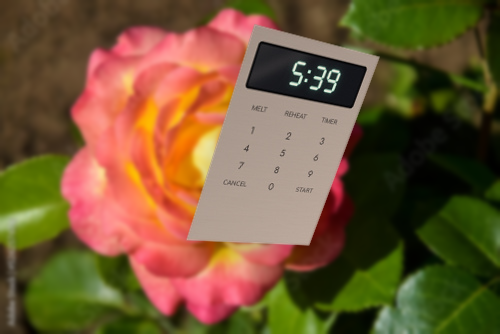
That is 5h39
